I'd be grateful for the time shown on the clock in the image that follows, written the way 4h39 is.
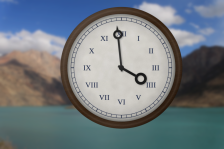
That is 3h59
